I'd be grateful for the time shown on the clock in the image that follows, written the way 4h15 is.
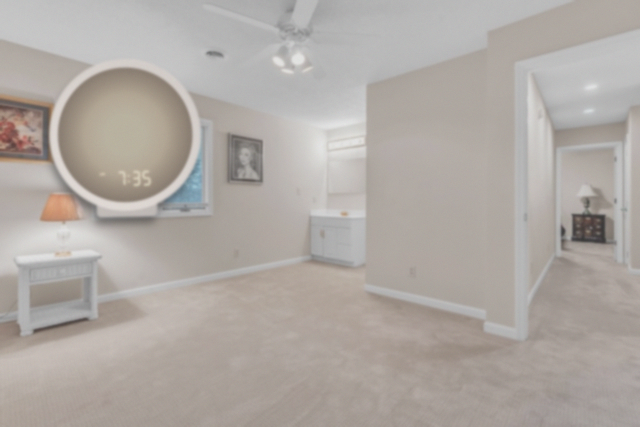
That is 7h35
